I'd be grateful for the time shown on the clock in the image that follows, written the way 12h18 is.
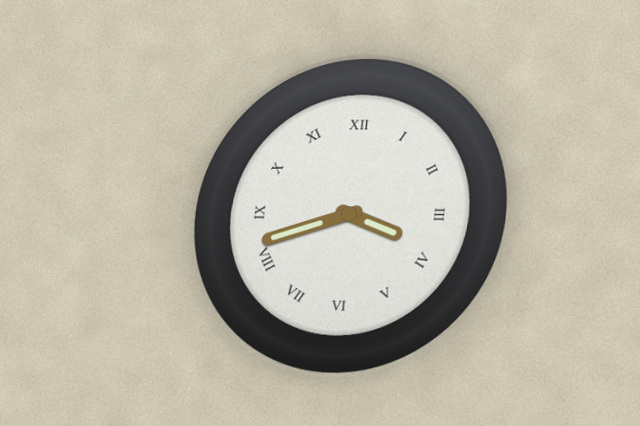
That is 3h42
